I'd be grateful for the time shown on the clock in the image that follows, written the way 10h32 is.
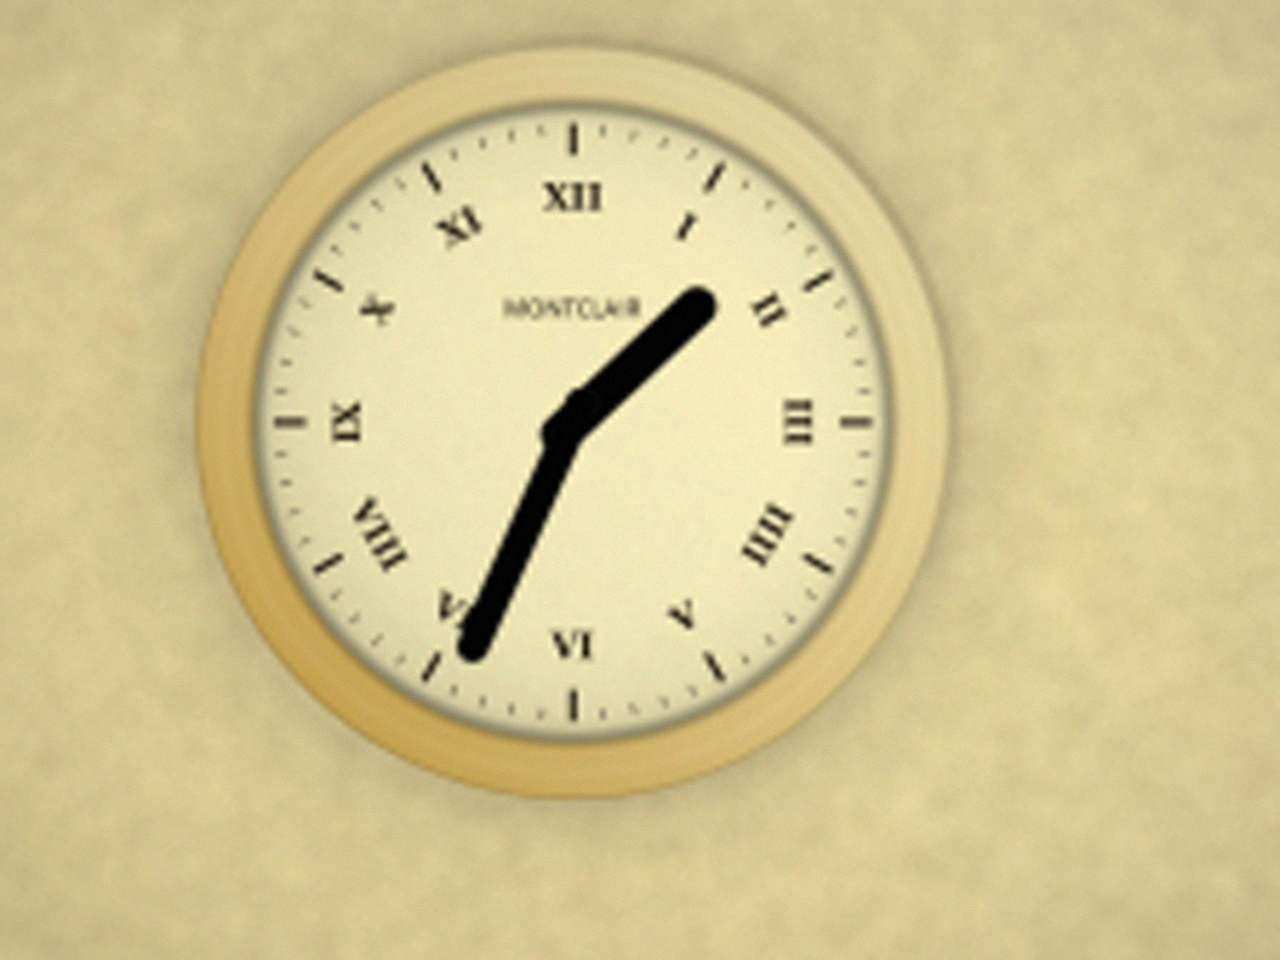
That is 1h34
